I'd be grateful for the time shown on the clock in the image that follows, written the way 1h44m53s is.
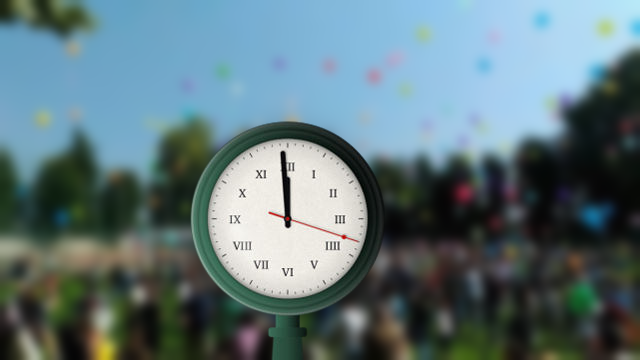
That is 11h59m18s
